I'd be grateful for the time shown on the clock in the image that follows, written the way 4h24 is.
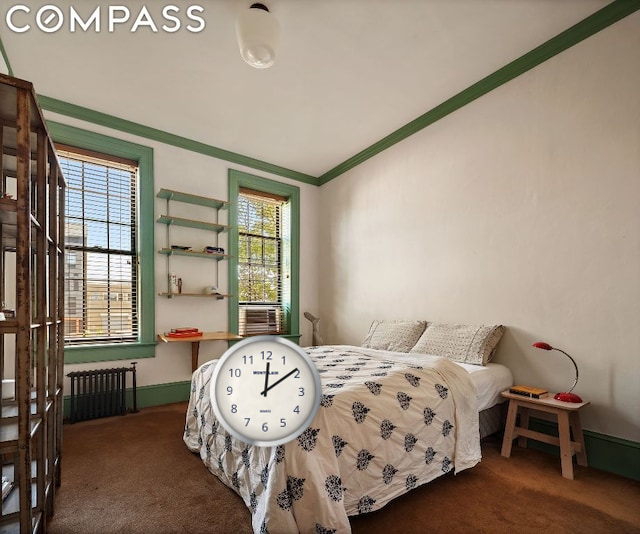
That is 12h09
